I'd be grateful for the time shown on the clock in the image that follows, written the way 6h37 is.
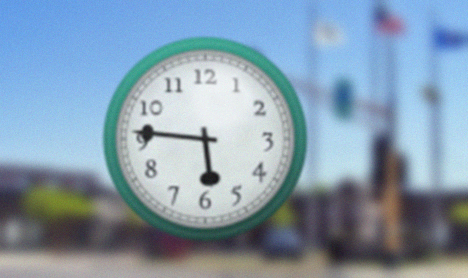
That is 5h46
